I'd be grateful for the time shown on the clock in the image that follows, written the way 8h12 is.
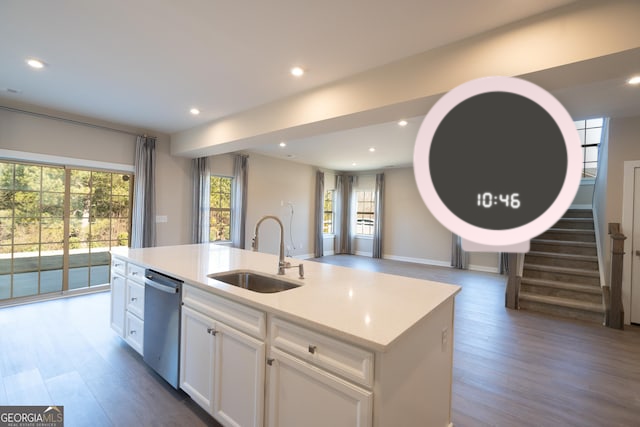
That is 10h46
